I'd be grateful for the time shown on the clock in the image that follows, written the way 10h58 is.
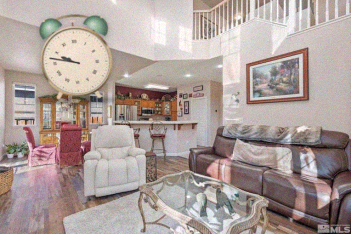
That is 9h47
